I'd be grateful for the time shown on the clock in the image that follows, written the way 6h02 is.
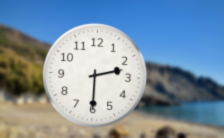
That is 2h30
